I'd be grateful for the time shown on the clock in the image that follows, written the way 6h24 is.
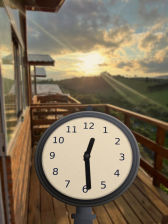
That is 12h29
